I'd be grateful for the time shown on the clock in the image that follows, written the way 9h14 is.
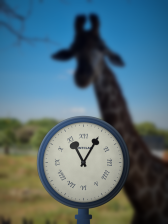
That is 11h05
